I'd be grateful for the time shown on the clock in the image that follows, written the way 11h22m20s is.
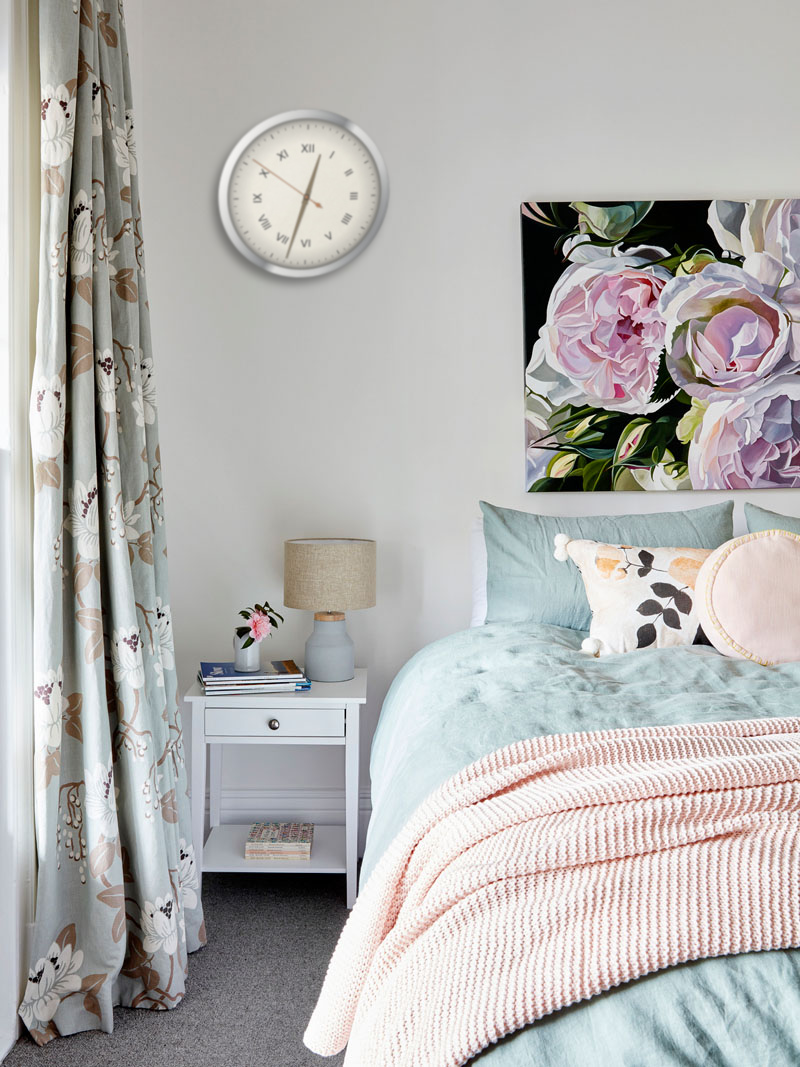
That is 12h32m51s
